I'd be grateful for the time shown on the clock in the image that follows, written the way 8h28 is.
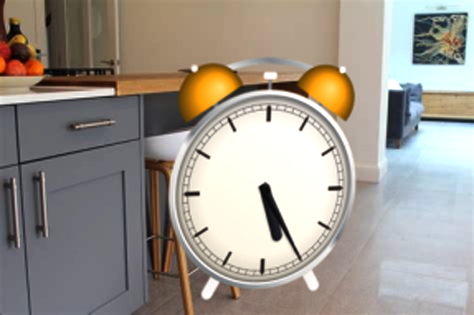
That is 5h25
